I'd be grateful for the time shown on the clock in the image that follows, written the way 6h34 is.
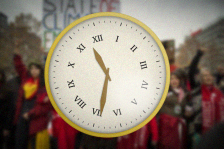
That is 11h34
